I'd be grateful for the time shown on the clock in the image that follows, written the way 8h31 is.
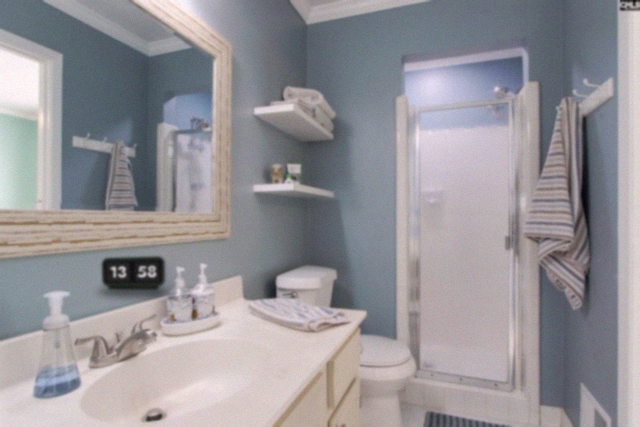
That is 13h58
